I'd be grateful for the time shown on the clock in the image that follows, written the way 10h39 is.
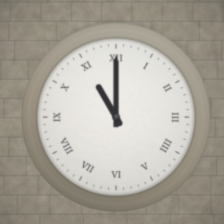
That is 11h00
